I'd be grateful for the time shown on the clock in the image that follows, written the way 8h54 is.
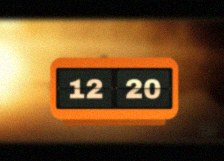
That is 12h20
